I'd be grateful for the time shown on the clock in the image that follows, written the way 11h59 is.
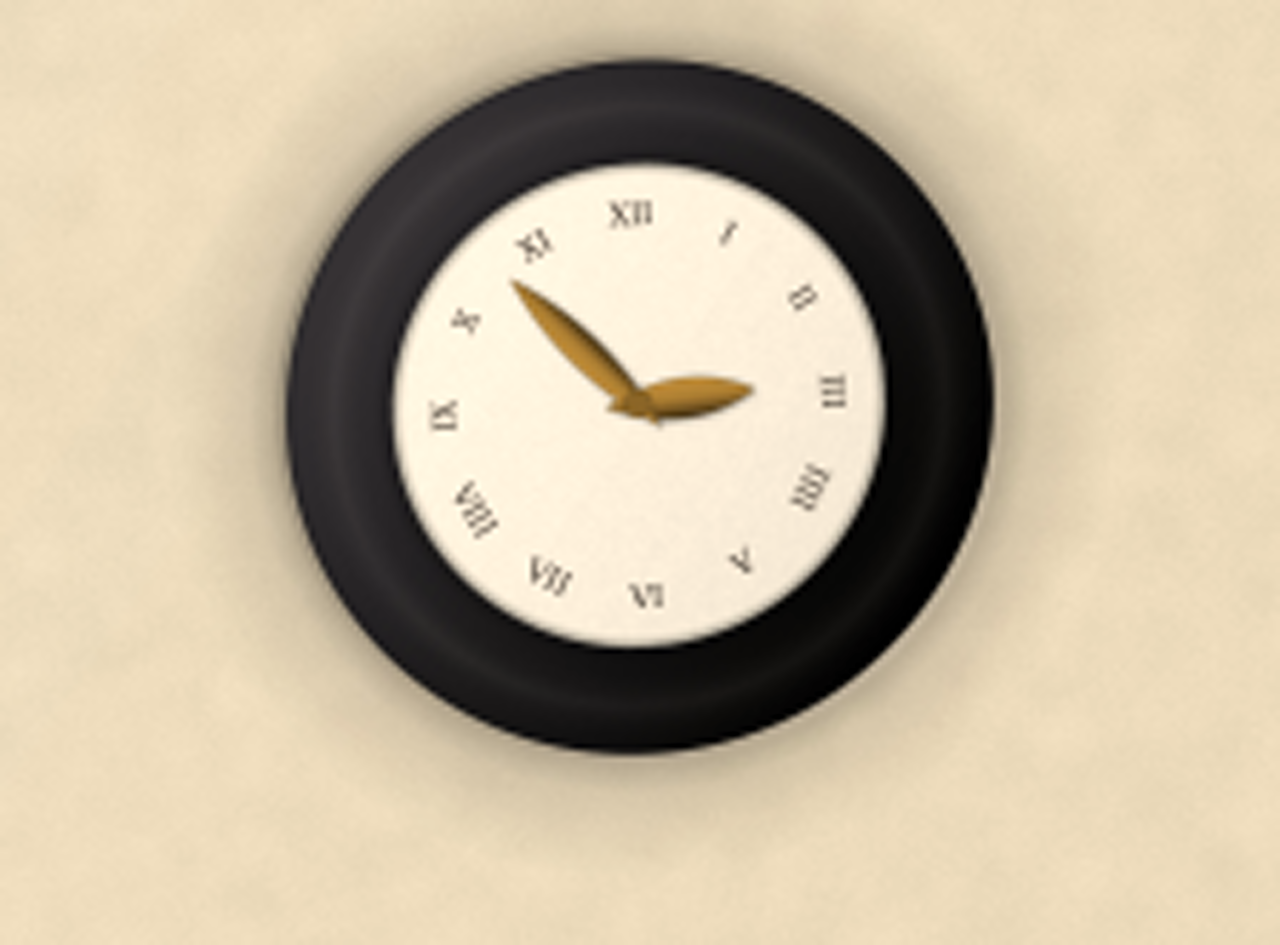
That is 2h53
